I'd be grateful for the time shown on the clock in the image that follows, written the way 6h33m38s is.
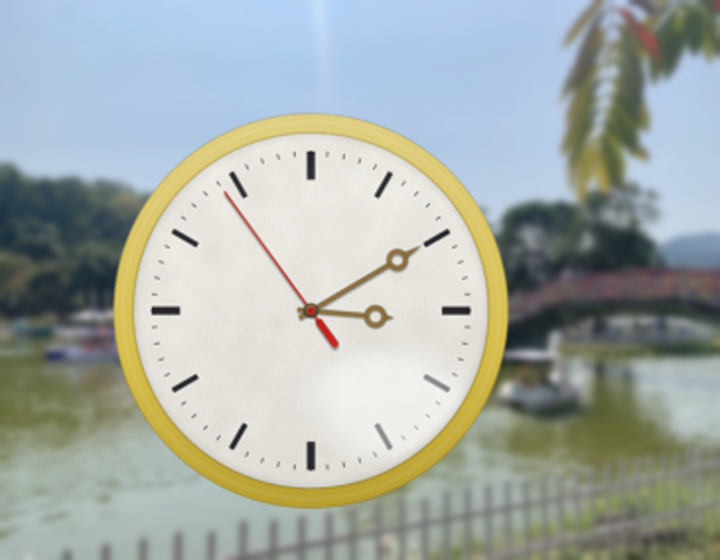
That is 3h09m54s
